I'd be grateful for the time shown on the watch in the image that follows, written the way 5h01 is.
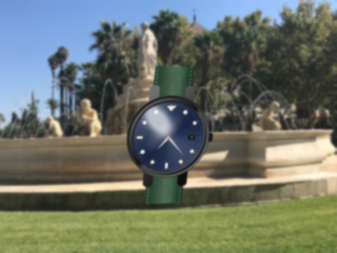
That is 7h23
